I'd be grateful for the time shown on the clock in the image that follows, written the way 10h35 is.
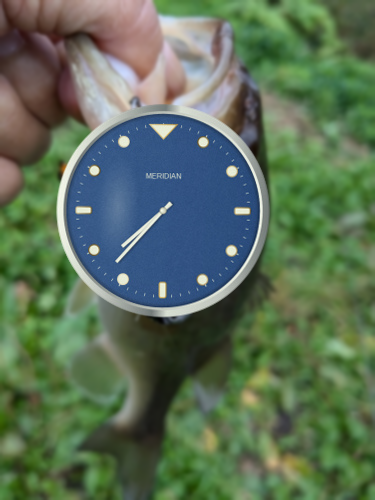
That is 7h37
